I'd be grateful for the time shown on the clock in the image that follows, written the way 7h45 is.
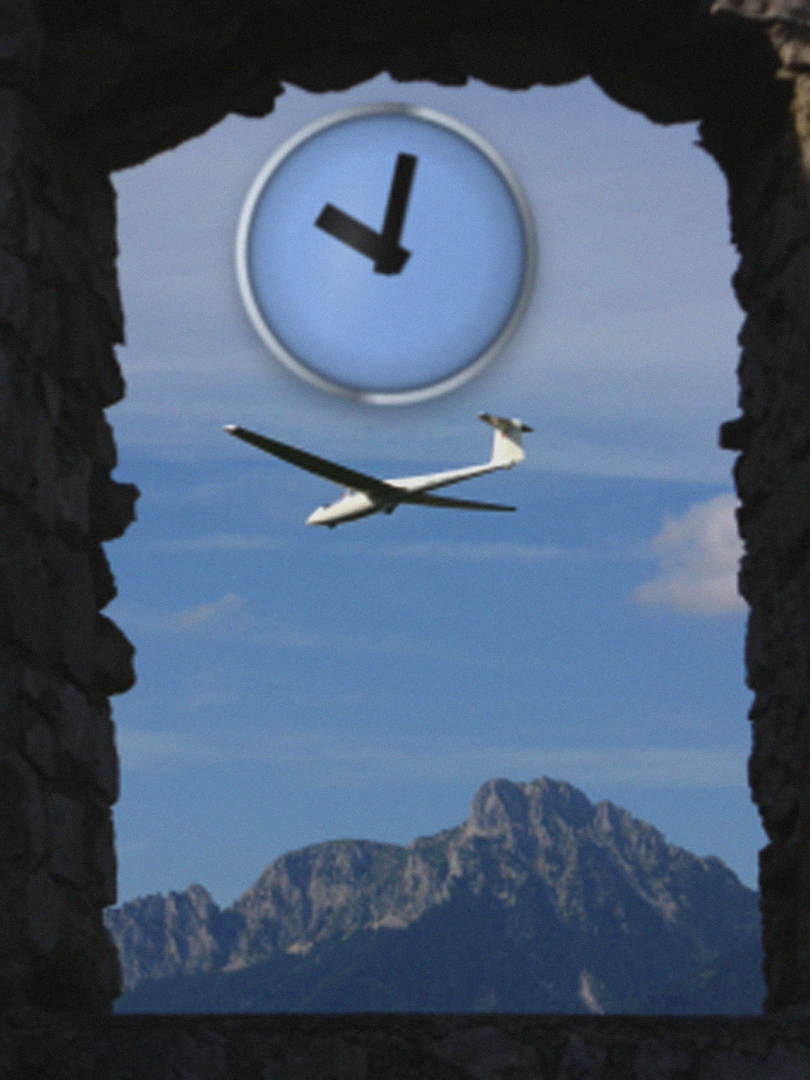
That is 10h02
